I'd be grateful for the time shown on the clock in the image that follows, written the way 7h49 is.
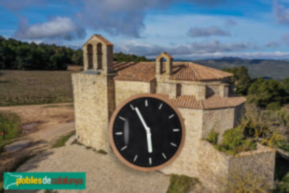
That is 5h56
